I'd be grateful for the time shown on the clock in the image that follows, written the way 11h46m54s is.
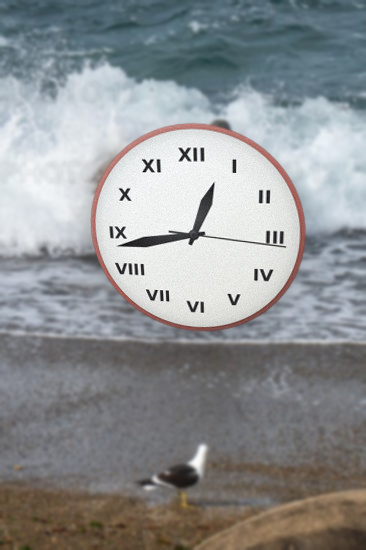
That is 12h43m16s
